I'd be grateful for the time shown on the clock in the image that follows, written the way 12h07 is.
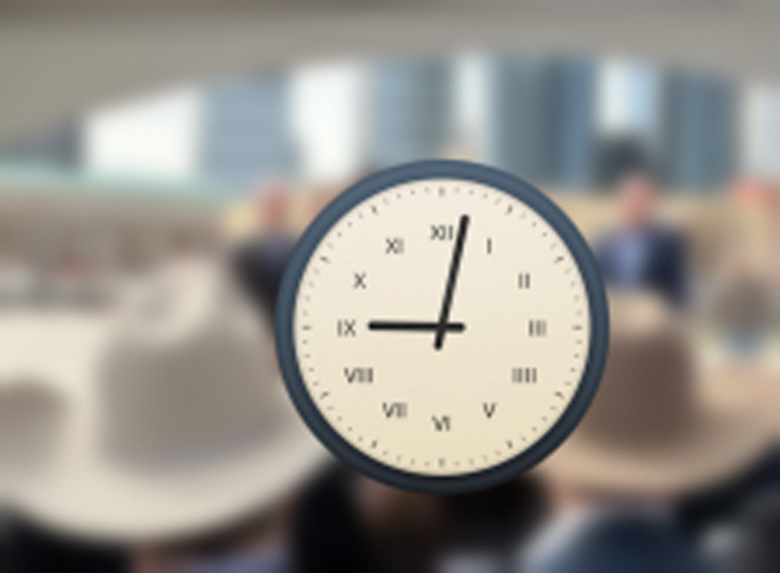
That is 9h02
